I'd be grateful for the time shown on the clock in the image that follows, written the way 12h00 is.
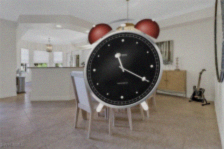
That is 11h20
